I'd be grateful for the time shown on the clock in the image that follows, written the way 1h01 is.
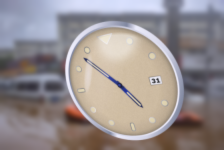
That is 4h53
